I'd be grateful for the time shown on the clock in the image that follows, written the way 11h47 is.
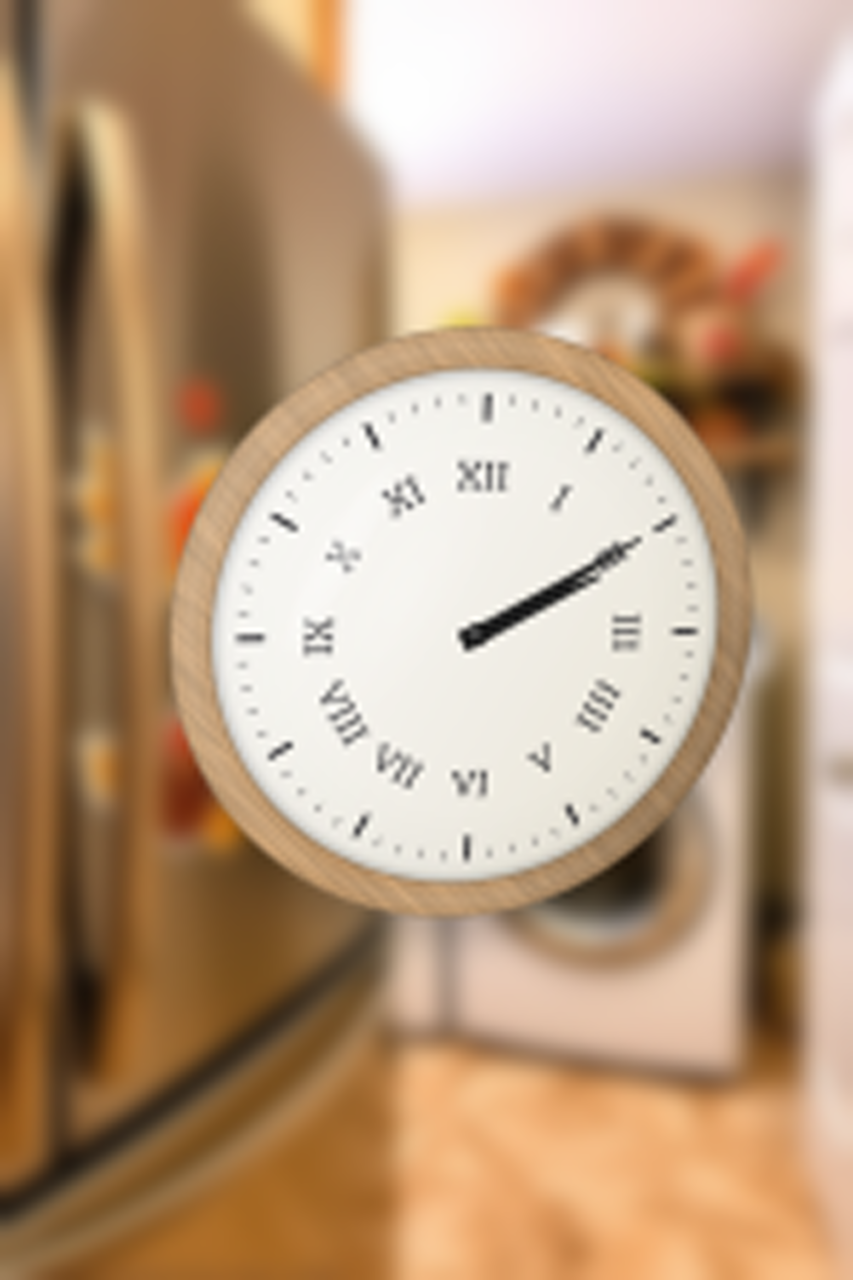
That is 2h10
